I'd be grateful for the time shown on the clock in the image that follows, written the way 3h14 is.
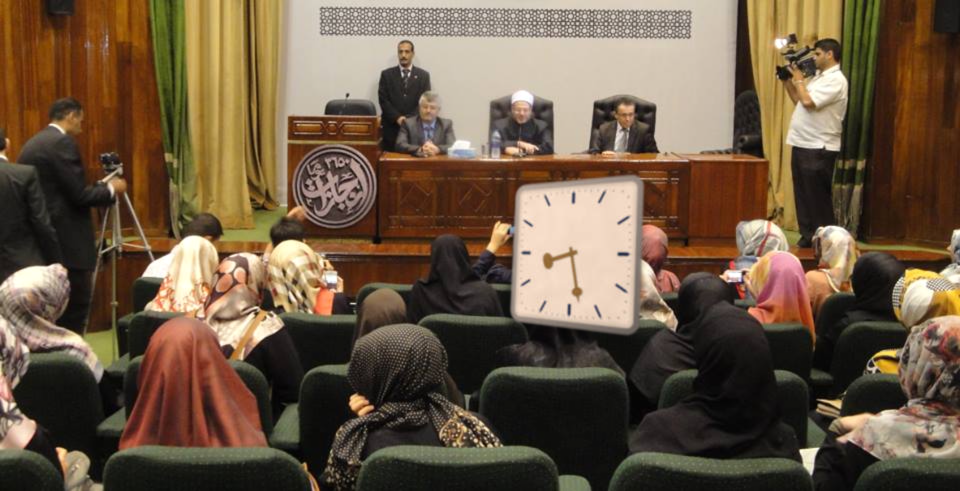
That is 8h28
